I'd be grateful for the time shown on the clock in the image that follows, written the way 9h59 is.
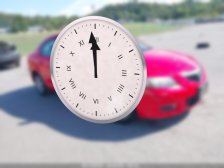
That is 11h59
